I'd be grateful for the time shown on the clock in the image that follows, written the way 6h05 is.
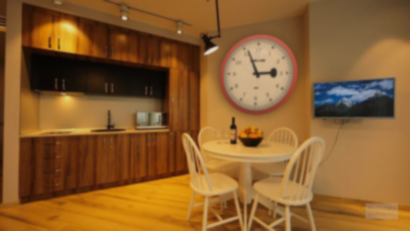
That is 2h56
